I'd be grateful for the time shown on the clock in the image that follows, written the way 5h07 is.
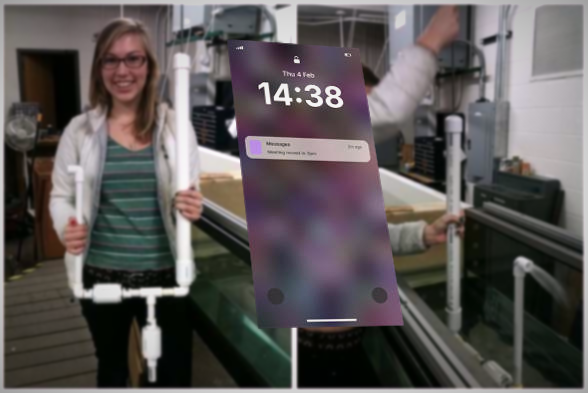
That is 14h38
